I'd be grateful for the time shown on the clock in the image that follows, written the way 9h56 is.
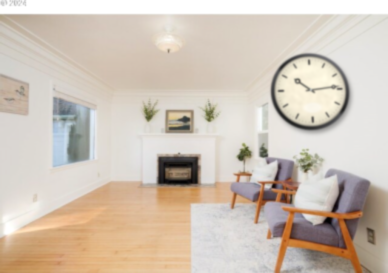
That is 10h14
